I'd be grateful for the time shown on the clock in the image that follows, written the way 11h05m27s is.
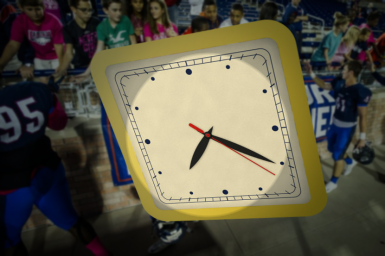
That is 7h20m22s
